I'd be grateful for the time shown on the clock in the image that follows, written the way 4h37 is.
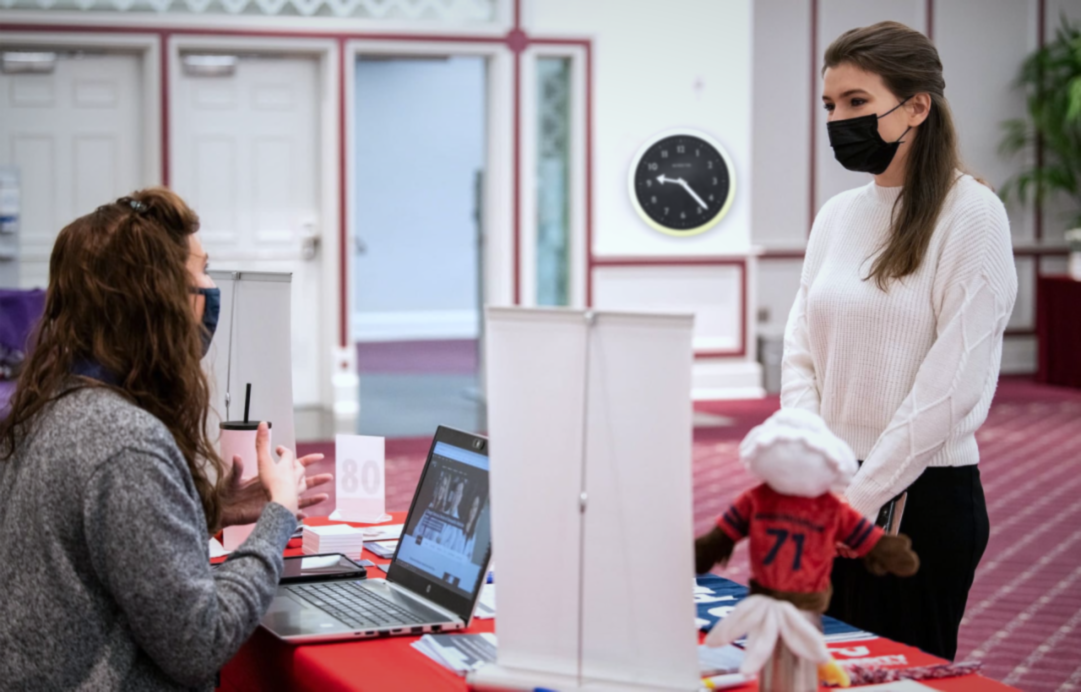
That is 9h23
